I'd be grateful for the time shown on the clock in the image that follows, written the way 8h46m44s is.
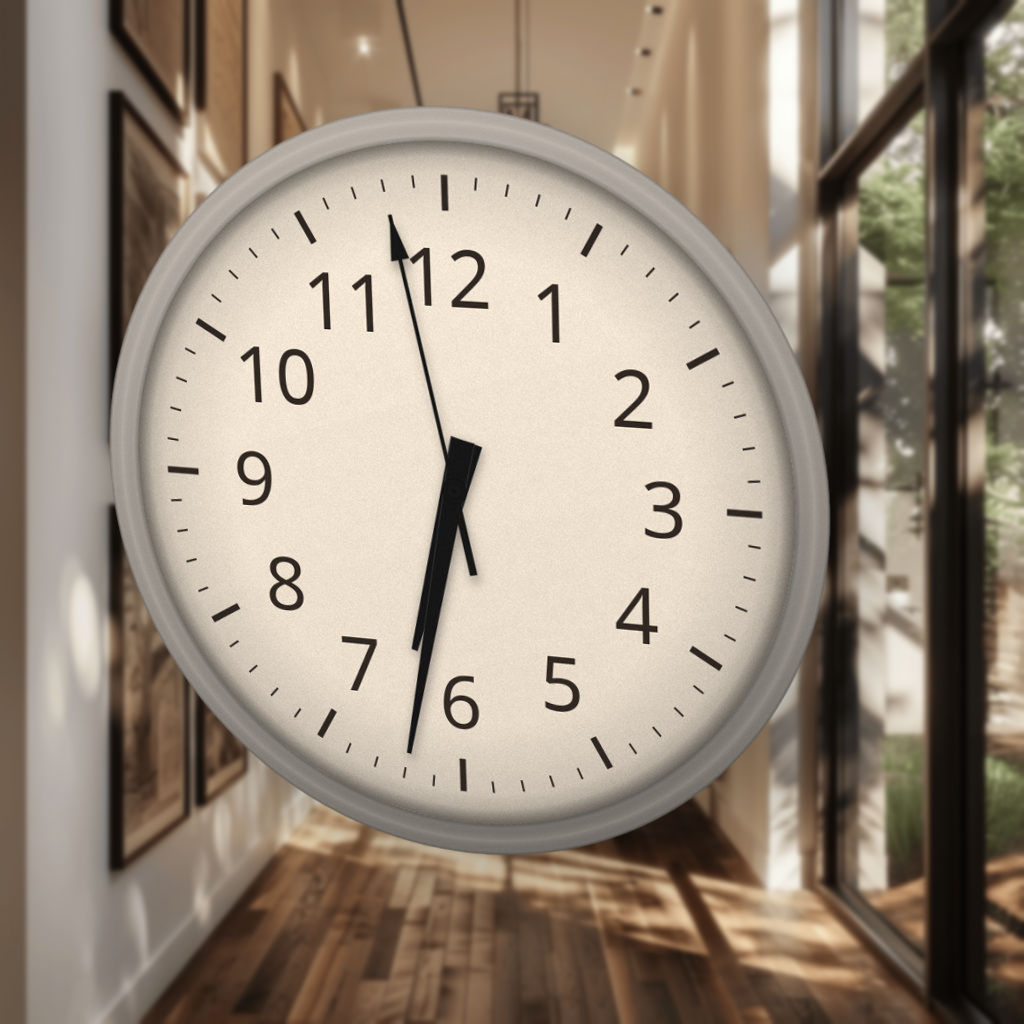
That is 6h31m58s
